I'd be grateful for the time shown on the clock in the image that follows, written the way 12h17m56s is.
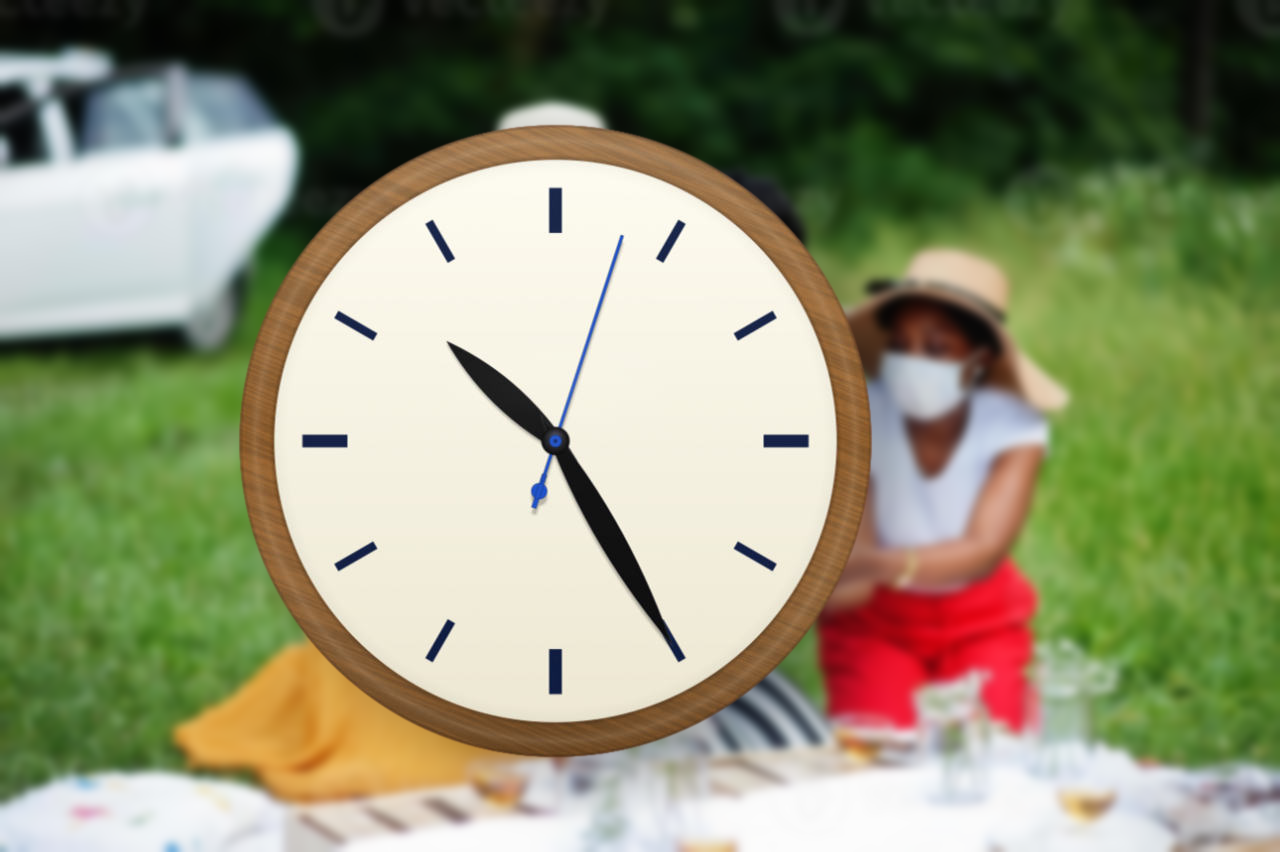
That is 10h25m03s
